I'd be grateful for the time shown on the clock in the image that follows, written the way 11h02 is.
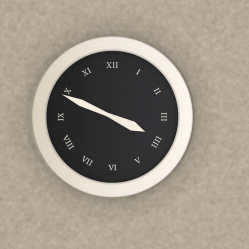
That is 3h49
